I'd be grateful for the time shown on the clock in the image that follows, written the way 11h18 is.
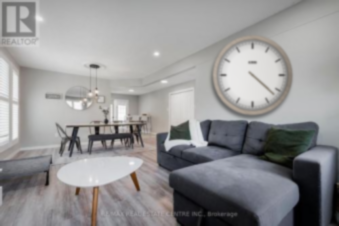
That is 4h22
